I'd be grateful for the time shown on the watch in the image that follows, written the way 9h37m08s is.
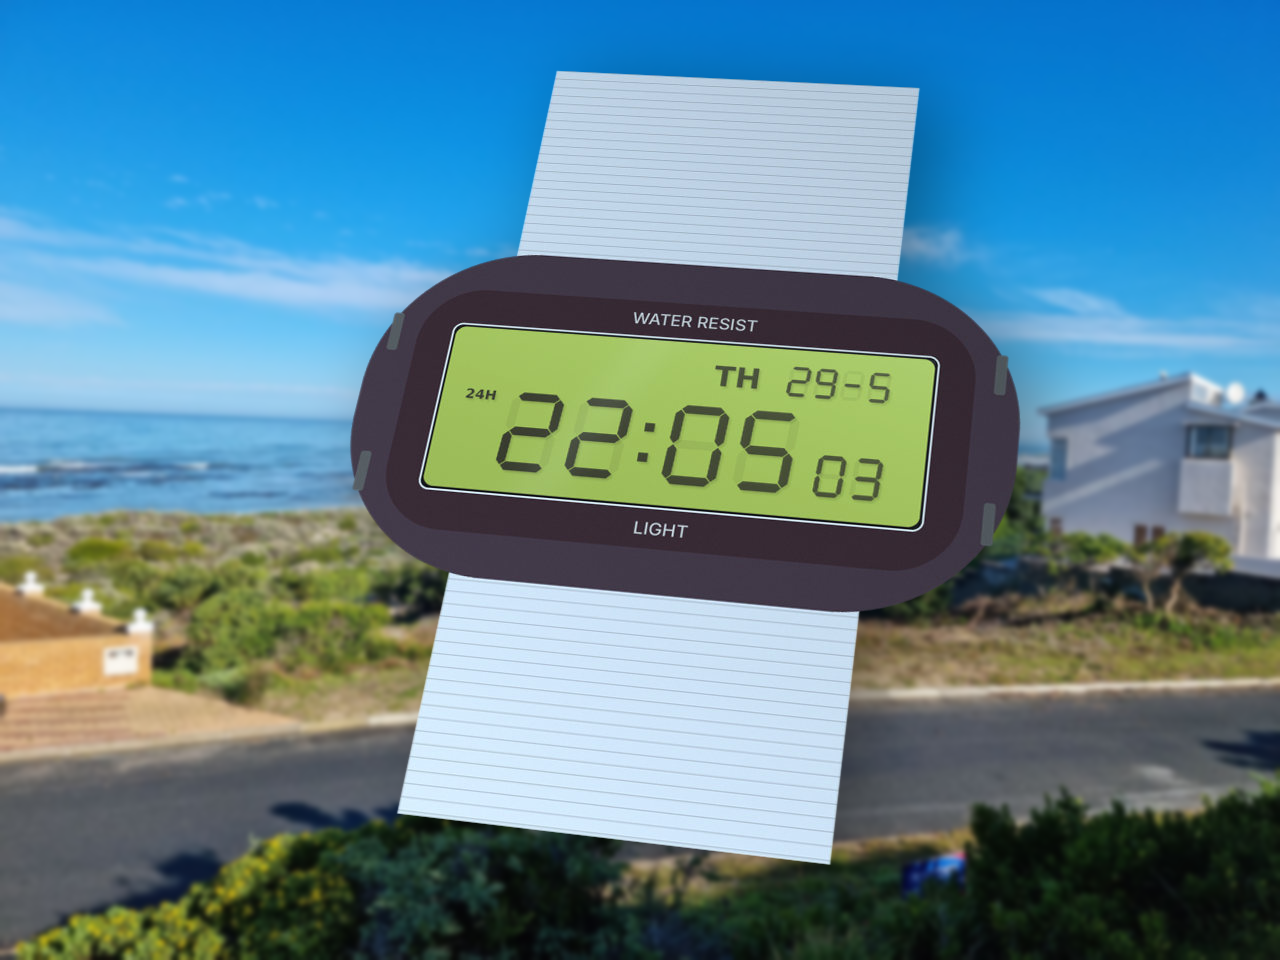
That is 22h05m03s
